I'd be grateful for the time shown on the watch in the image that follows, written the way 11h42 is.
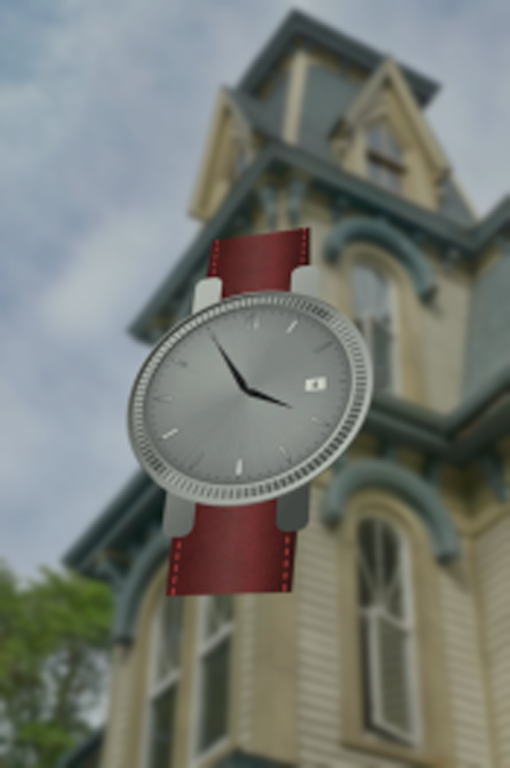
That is 3h55
